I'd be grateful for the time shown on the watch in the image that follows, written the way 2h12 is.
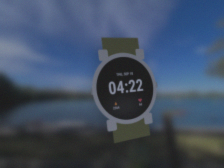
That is 4h22
